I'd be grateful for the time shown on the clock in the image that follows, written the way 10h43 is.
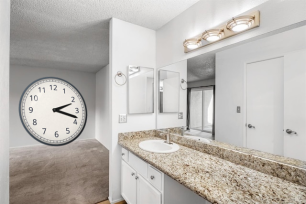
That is 2h18
